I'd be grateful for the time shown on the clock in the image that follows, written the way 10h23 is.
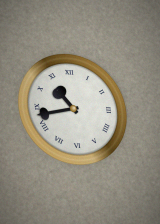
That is 10h43
